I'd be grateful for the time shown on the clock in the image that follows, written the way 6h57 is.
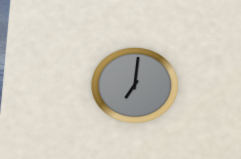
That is 7h01
